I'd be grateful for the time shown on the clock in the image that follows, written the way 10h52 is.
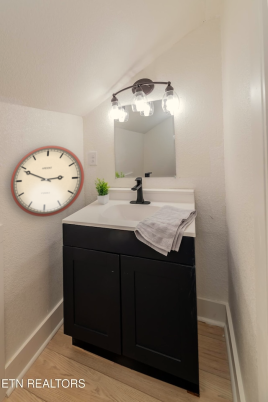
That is 2h49
